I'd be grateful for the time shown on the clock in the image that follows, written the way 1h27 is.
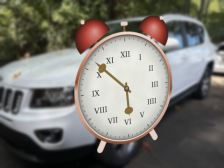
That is 5h52
